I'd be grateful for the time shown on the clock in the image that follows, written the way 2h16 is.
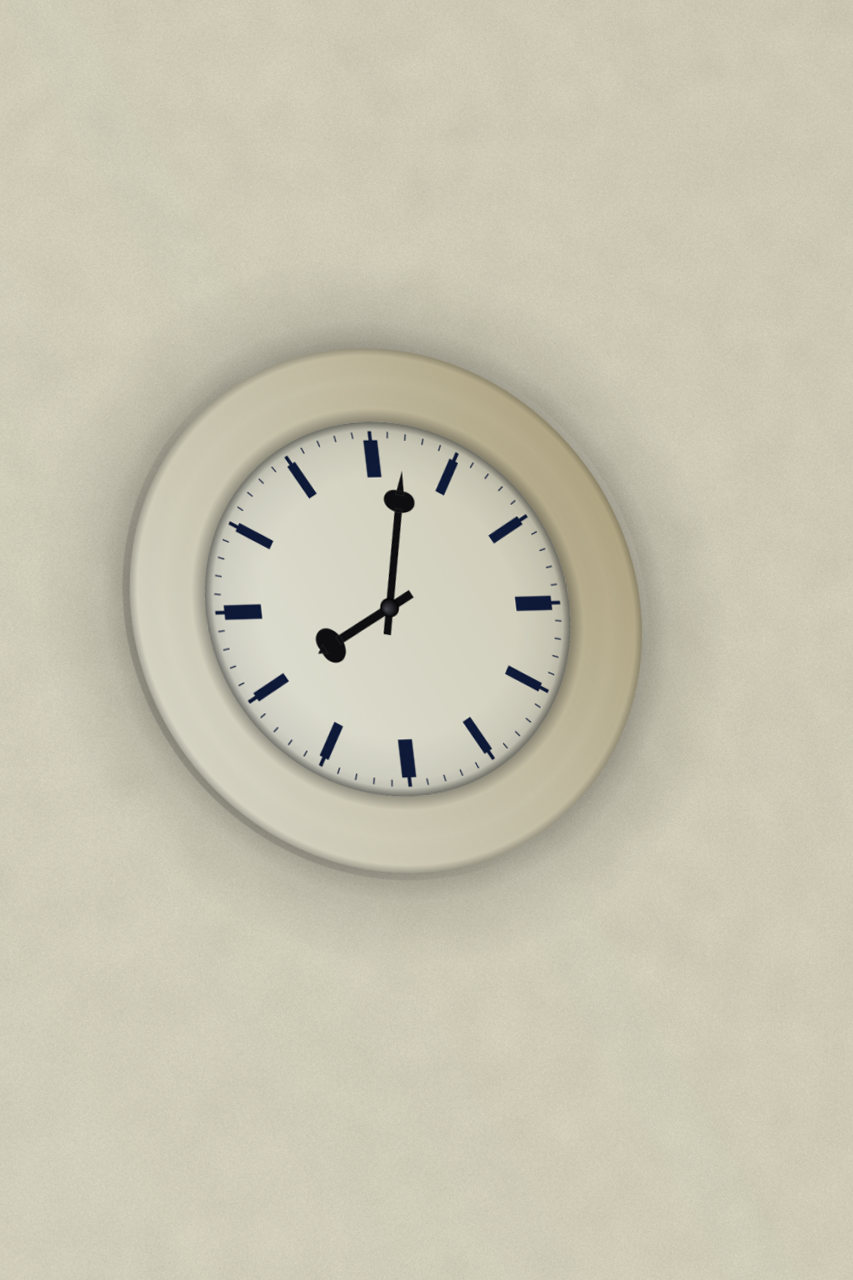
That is 8h02
